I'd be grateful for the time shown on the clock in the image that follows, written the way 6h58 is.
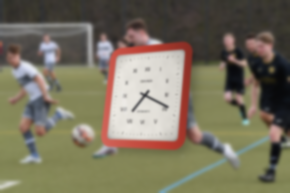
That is 7h19
